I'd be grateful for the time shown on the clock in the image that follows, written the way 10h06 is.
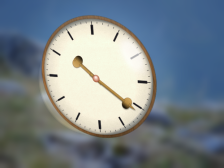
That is 10h21
